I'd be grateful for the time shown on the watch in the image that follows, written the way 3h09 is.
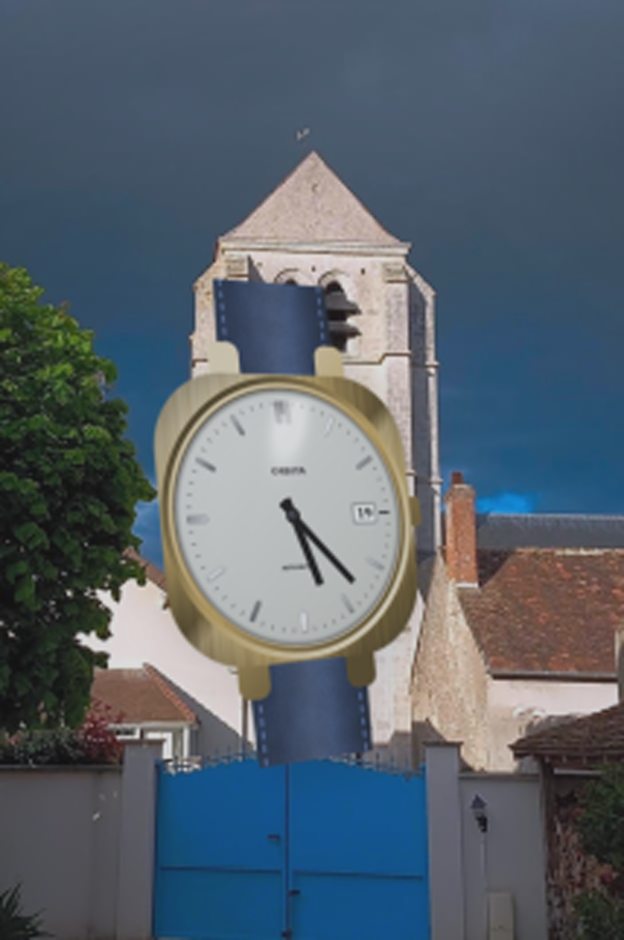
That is 5h23
